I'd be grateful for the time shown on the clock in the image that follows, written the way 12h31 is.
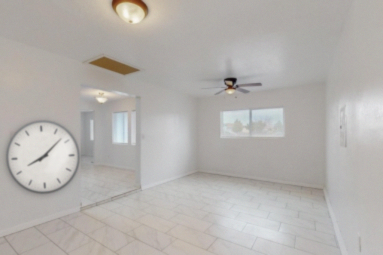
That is 8h08
